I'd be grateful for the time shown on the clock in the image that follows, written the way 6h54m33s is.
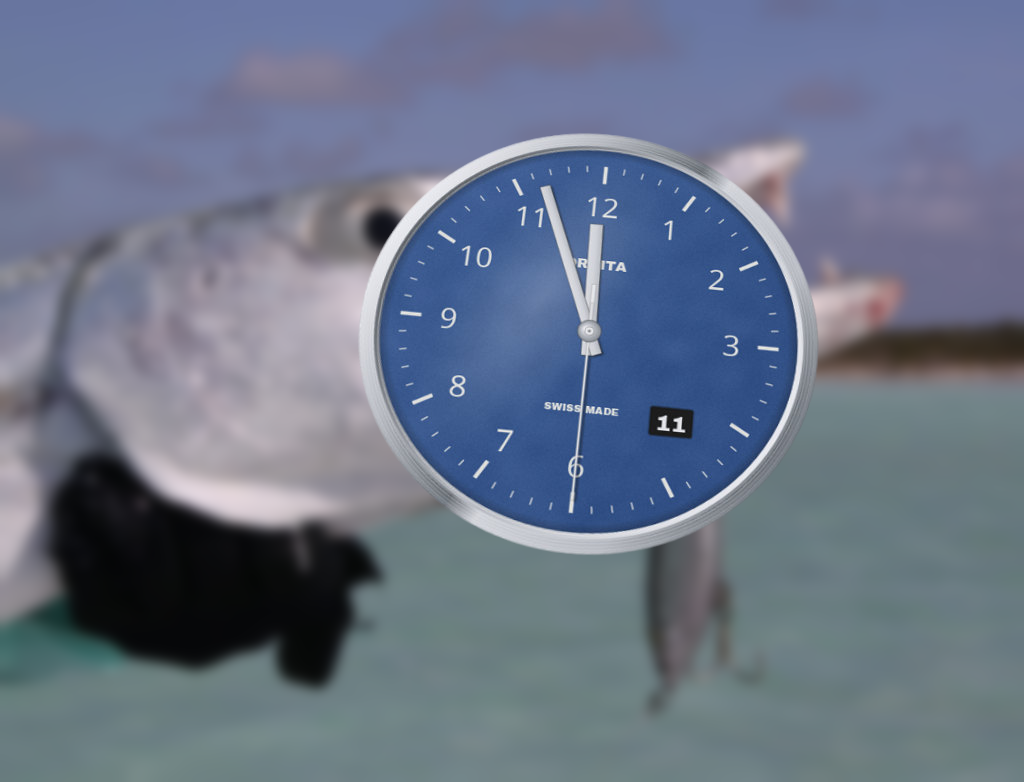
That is 11h56m30s
